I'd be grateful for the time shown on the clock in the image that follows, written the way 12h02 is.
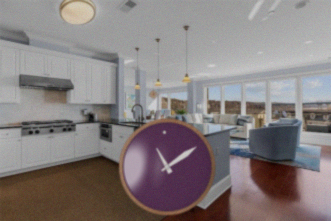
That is 11h10
